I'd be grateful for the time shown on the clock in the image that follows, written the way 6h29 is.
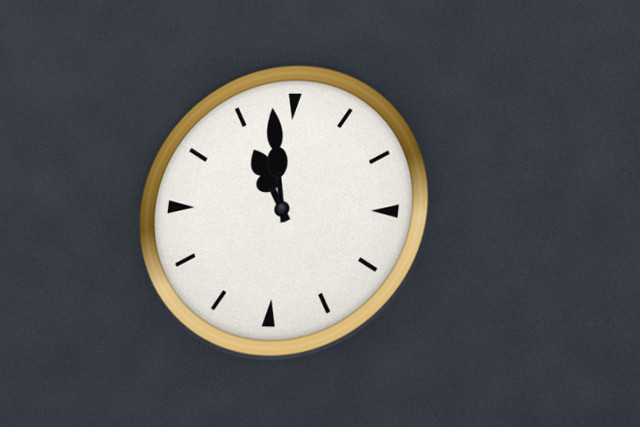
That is 10h58
